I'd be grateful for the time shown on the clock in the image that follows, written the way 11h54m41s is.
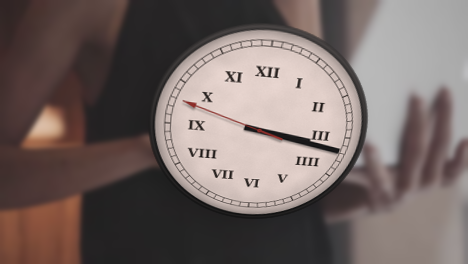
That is 3h16m48s
